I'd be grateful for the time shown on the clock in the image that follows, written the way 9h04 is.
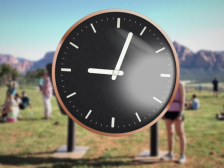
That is 9h03
